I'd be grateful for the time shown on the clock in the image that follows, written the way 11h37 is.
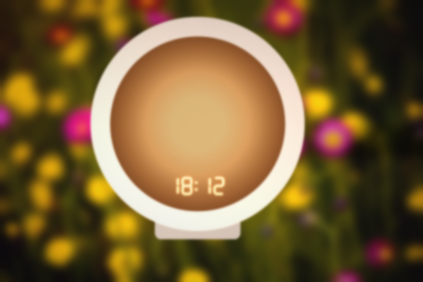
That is 18h12
